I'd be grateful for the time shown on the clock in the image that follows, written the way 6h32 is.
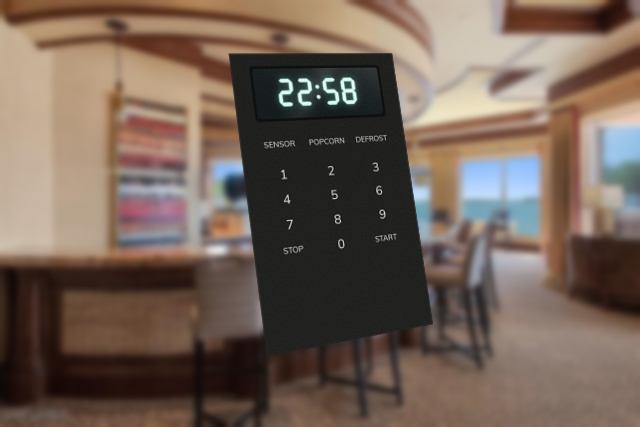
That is 22h58
